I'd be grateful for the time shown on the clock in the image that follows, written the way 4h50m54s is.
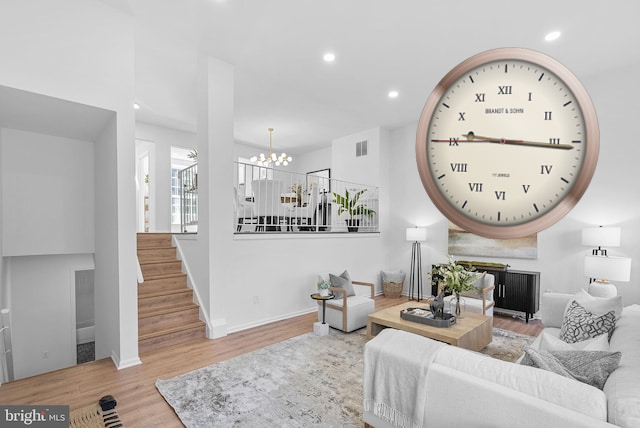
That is 9h15m45s
